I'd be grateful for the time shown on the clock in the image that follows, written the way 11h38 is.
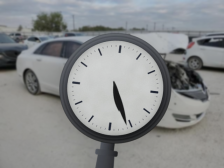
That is 5h26
